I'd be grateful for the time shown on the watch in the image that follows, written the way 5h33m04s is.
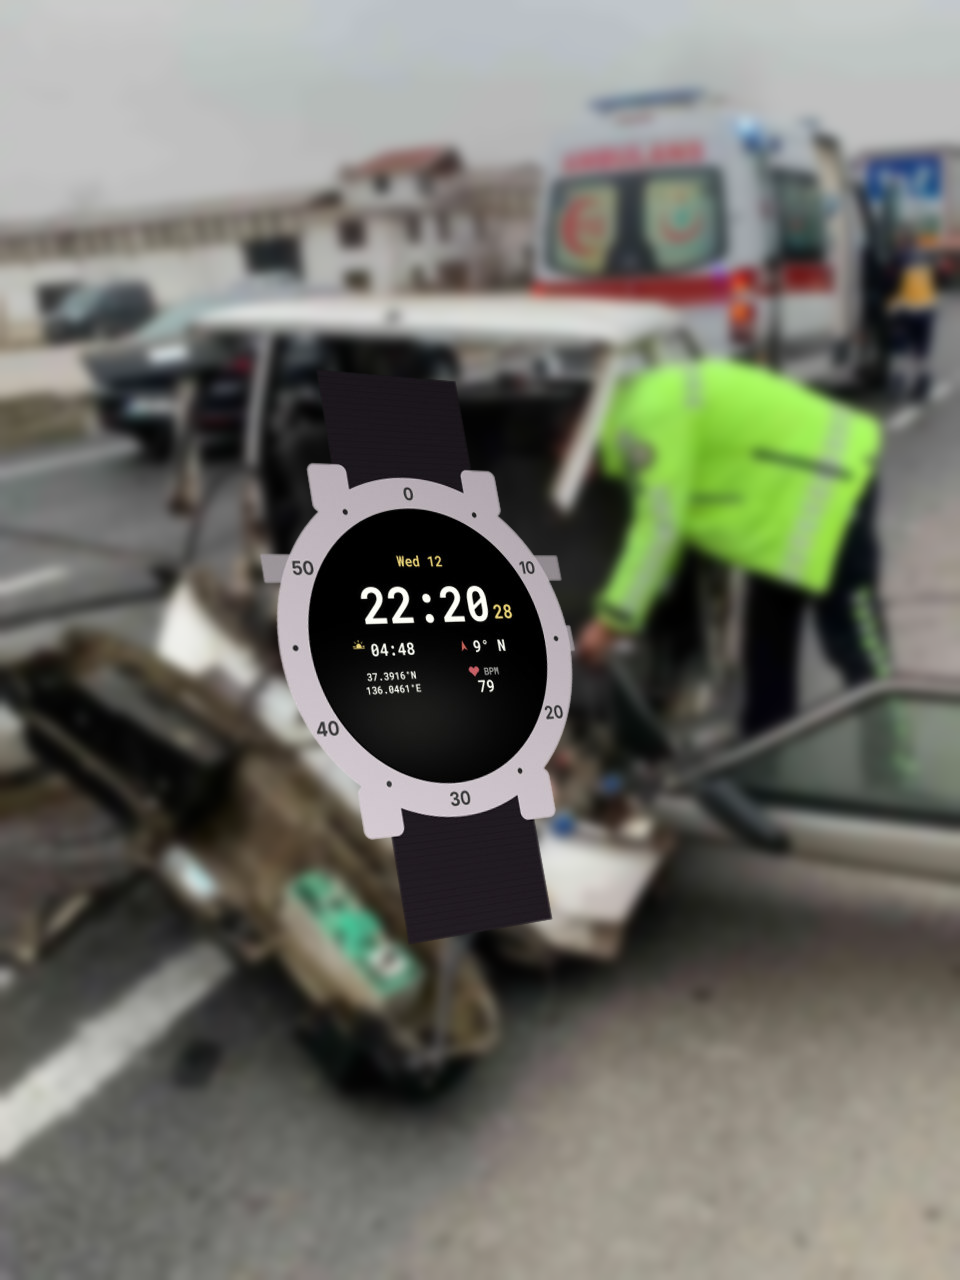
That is 22h20m28s
